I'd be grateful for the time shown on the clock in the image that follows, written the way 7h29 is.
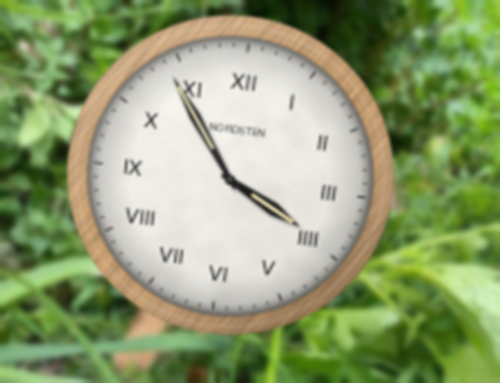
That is 3h54
